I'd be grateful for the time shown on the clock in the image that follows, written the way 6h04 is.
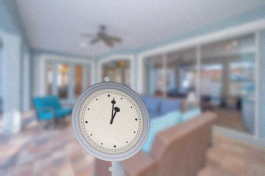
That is 1h02
